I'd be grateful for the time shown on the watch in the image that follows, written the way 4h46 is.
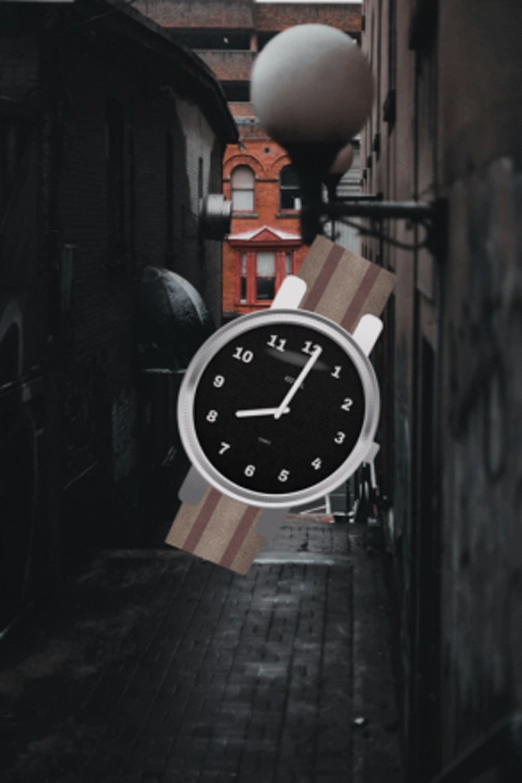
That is 8h01
